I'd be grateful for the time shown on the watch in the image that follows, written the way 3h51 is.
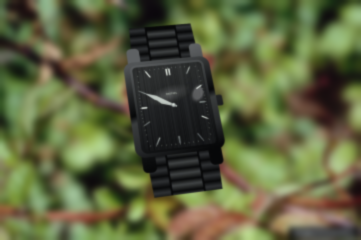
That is 9h50
